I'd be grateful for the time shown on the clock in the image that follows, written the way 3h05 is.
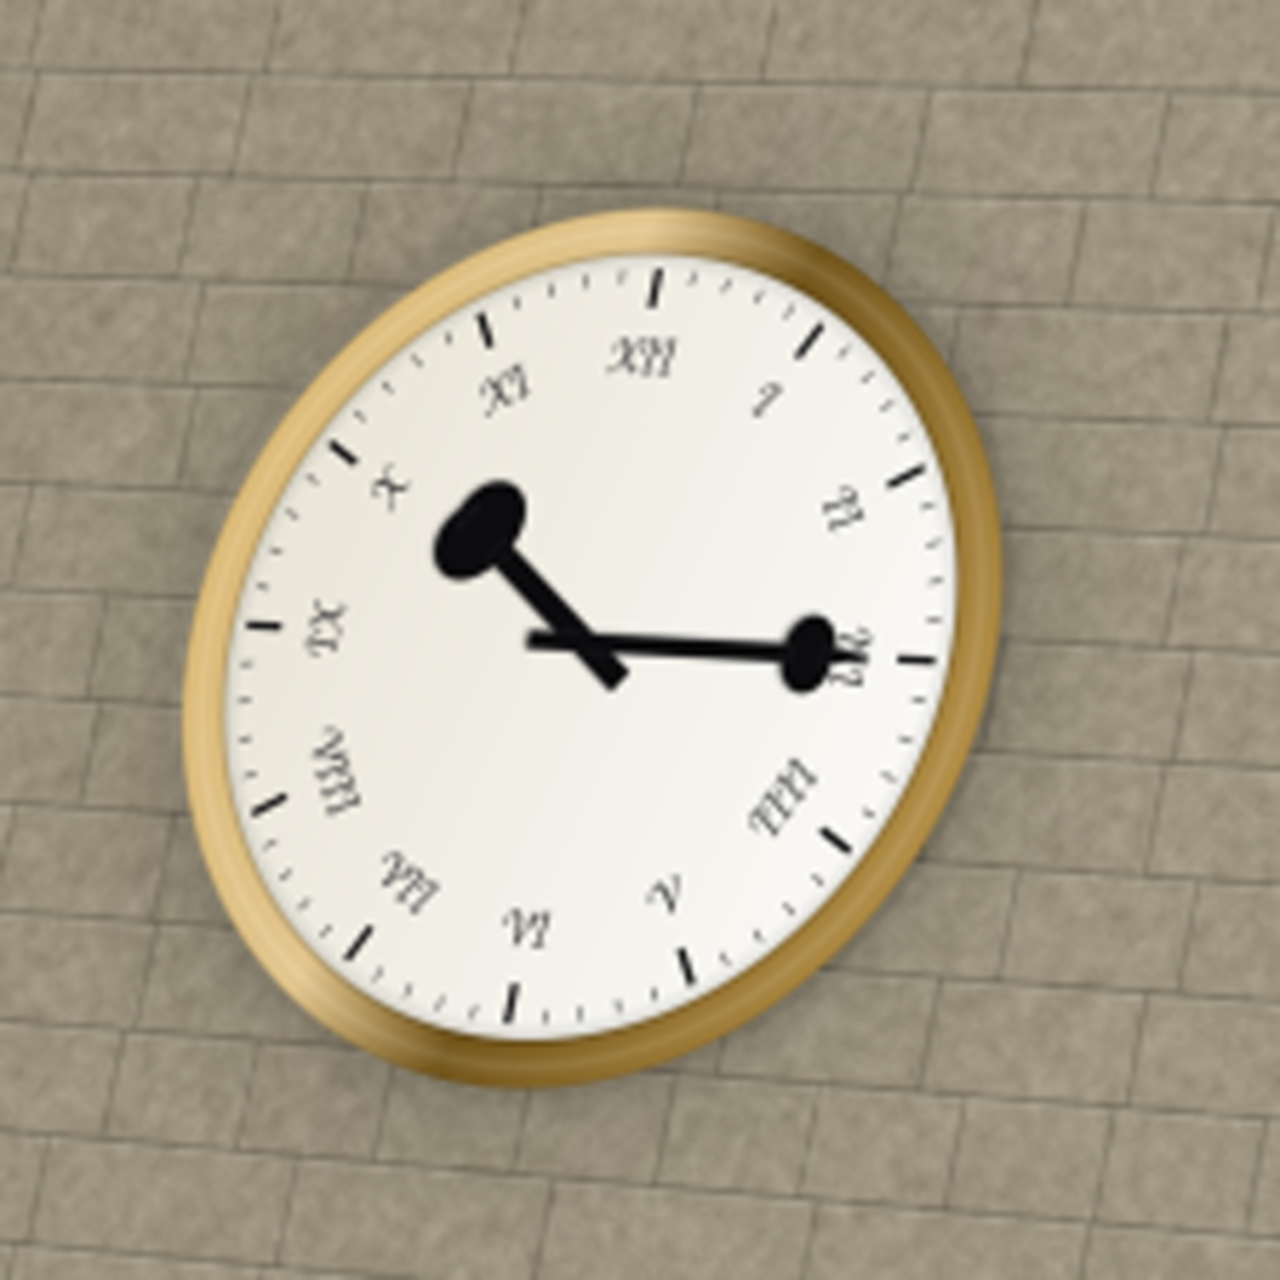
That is 10h15
